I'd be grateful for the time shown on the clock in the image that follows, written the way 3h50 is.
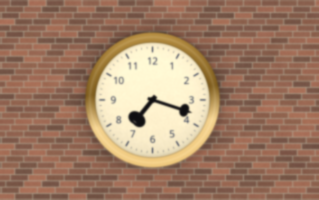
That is 7h18
